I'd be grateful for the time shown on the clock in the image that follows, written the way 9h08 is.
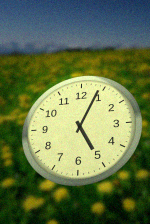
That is 5h04
